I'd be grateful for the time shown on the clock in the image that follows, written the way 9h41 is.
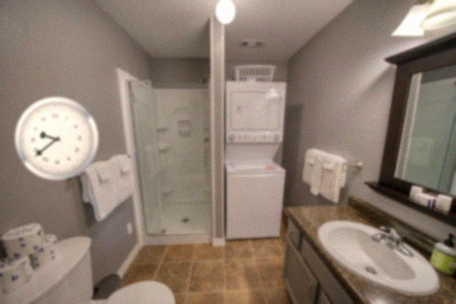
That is 9h39
